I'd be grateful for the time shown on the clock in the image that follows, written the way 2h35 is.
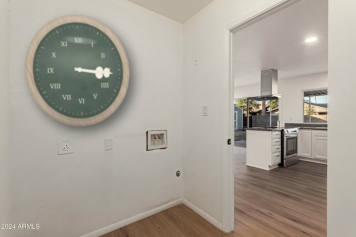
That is 3h16
